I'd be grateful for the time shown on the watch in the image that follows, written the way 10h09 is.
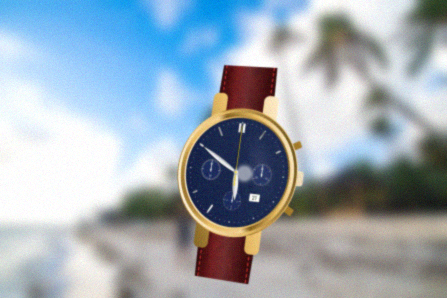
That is 5h50
